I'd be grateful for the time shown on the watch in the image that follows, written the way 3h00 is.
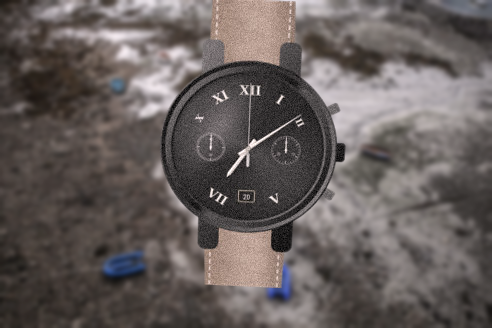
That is 7h09
